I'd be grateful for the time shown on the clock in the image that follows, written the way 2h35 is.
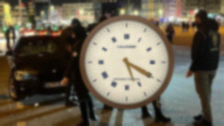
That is 5h20
